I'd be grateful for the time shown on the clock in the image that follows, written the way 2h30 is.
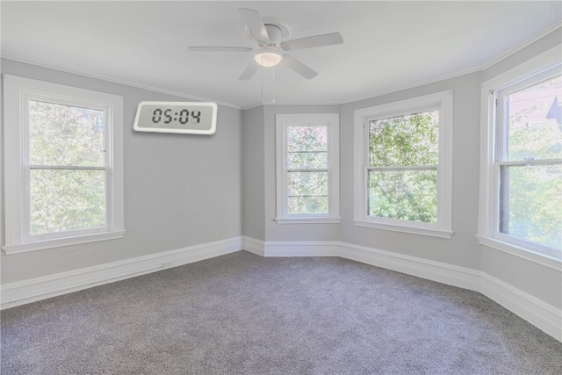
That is 5h04
